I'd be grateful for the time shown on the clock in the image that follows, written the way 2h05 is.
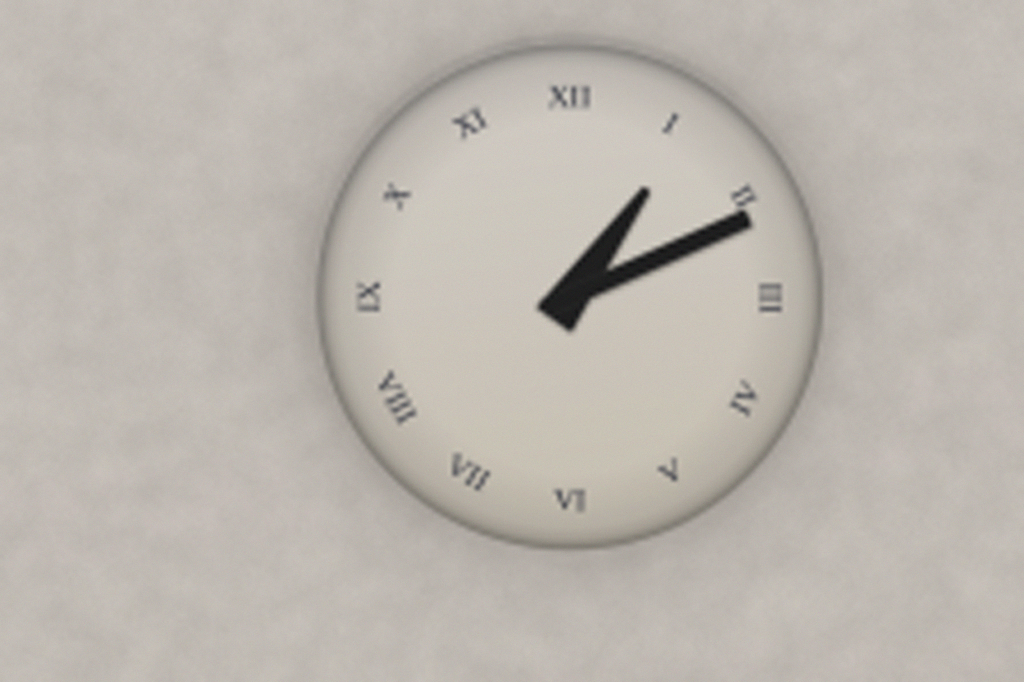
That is 1h11
